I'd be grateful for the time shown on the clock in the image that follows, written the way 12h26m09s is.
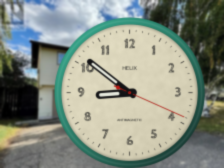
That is 8h51m19s
